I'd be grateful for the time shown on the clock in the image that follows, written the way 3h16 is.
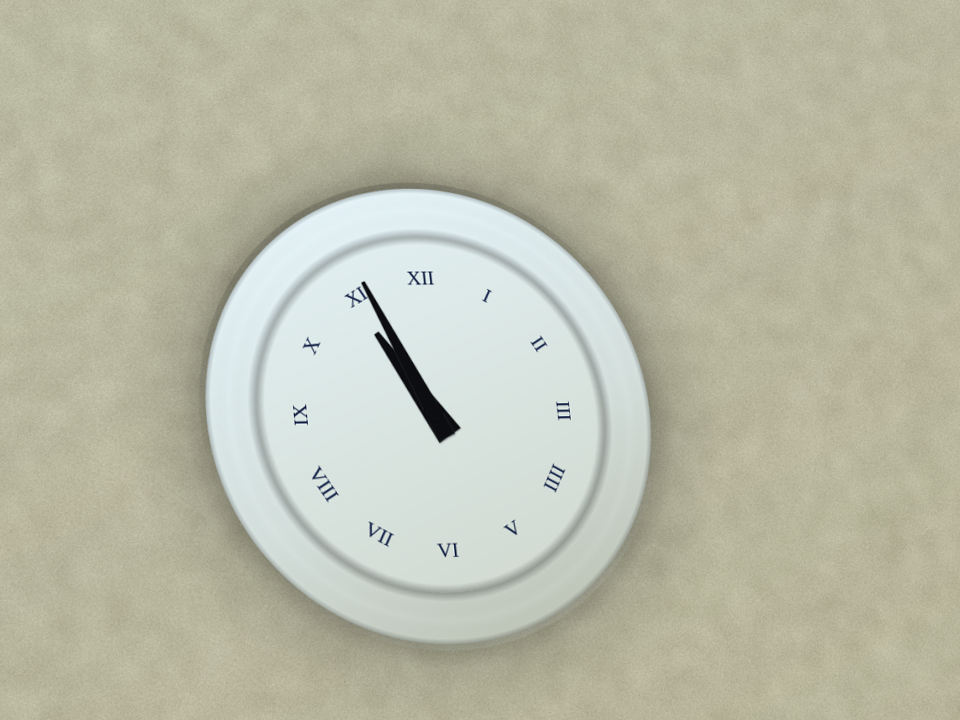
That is 10h56
